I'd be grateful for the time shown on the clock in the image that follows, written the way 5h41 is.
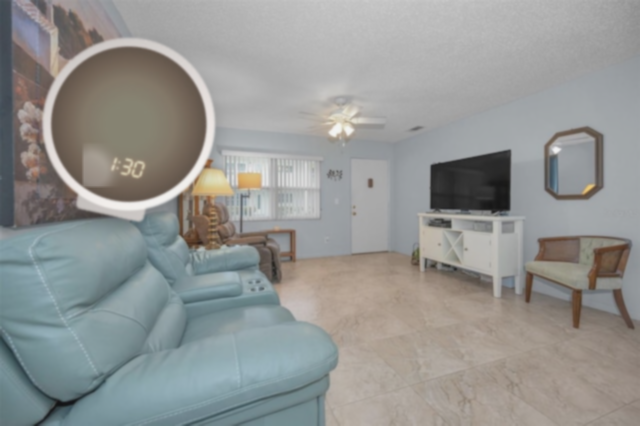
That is 1h30
